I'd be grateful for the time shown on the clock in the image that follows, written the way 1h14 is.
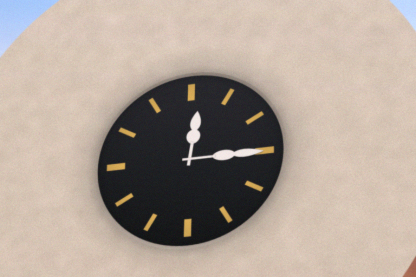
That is 12h15
